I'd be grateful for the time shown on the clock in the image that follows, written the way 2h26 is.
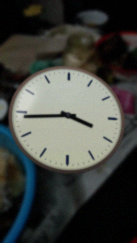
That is 3h44
